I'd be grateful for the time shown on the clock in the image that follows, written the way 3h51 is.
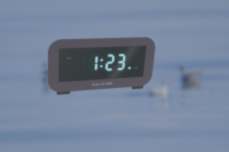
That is 1h23
